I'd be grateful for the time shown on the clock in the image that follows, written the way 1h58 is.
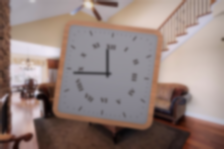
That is 11h44
